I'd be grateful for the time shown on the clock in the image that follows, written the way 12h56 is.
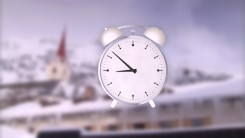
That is 8h52
